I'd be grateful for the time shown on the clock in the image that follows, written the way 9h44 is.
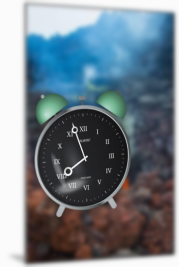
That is 7h57
